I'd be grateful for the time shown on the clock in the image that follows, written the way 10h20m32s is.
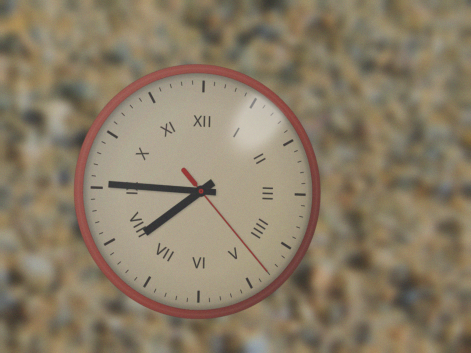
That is 7h45m23s
